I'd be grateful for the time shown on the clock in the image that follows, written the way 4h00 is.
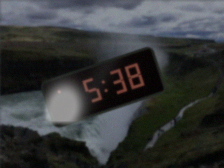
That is 5h38
